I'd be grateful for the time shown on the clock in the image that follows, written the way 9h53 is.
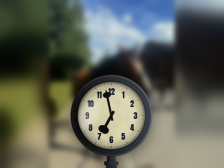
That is 6h58
